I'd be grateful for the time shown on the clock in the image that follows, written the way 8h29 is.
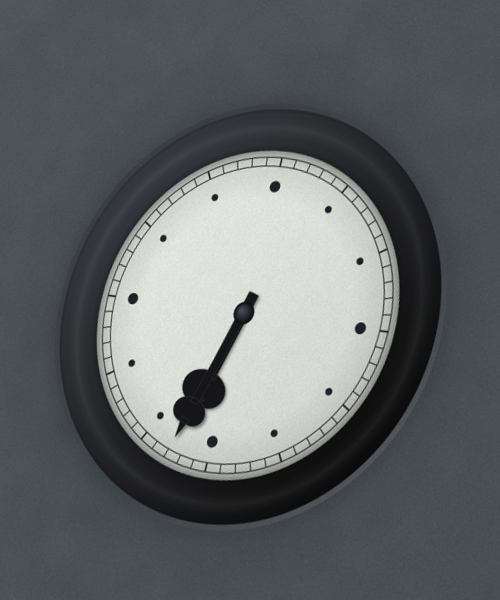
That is 6h33
